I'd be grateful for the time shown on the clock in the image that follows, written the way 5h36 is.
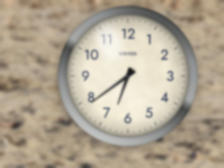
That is 6h39
